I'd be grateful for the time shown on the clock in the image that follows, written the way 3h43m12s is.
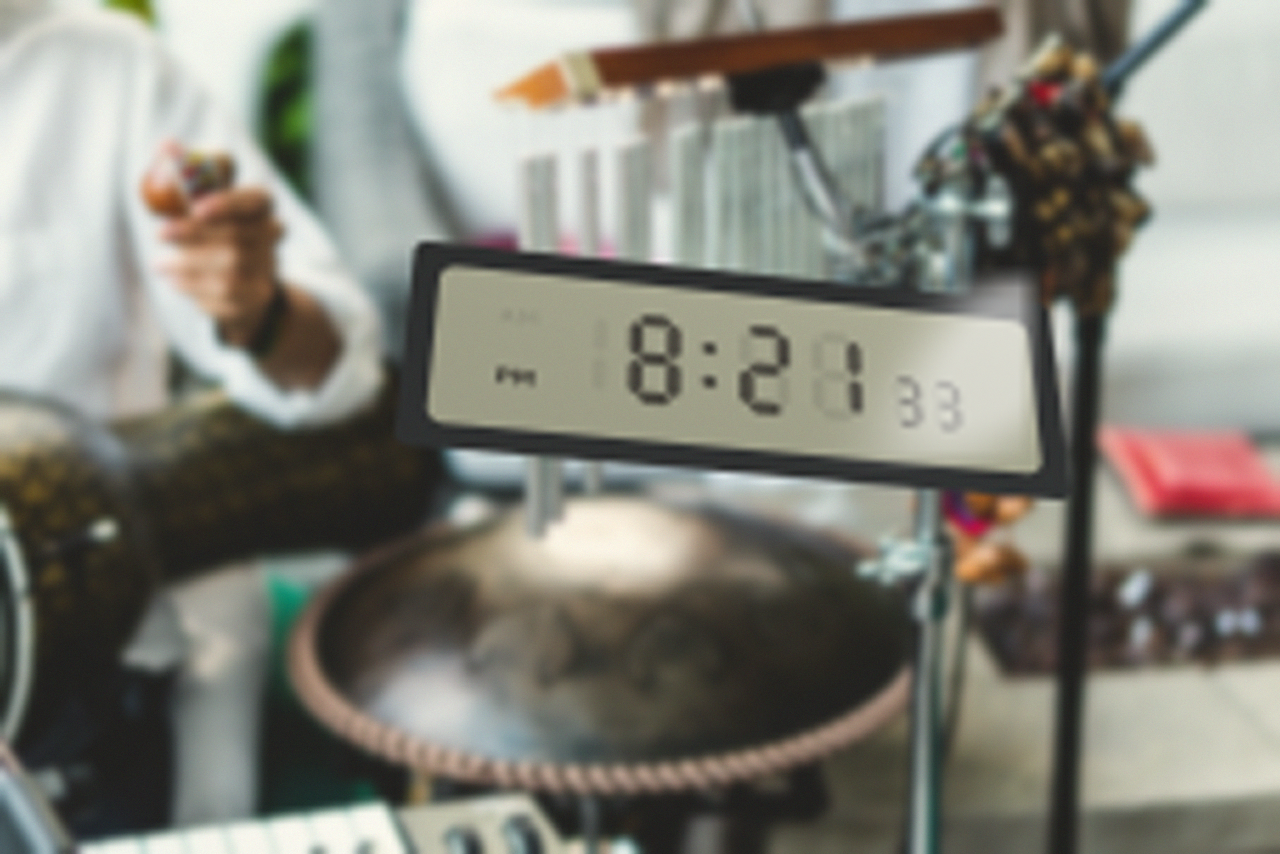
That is 8h21m33s
